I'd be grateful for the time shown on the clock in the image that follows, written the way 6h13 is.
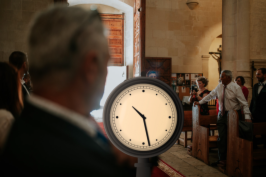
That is 10h28
